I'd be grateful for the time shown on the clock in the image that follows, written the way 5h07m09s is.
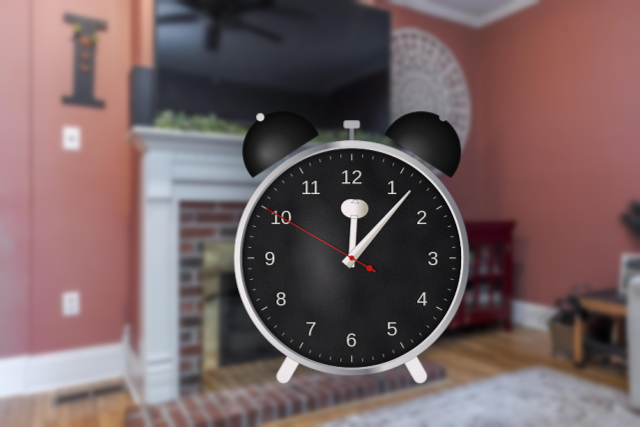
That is 12h06m50s
